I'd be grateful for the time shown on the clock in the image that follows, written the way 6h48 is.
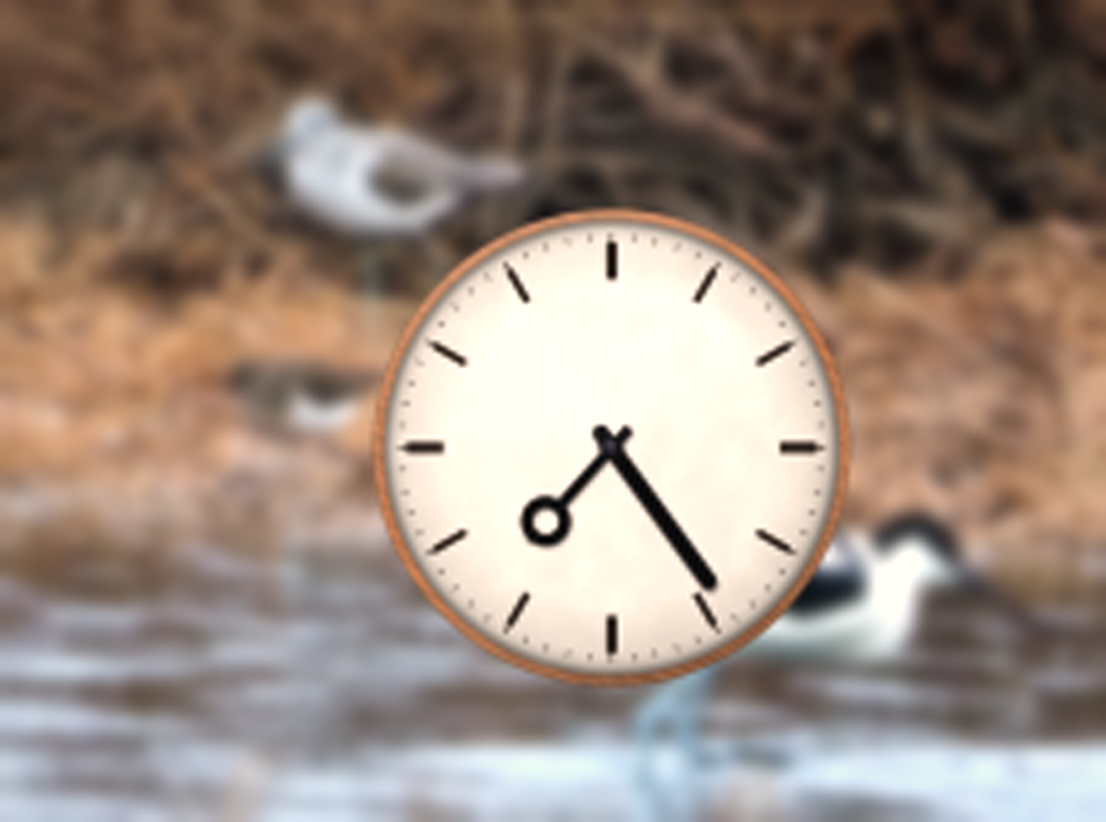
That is 7h24
